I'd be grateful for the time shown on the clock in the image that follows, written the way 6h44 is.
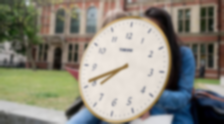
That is 7h41
